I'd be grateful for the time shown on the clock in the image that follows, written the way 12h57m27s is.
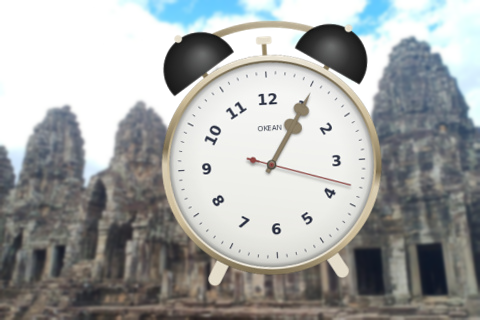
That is 1h05m18s
